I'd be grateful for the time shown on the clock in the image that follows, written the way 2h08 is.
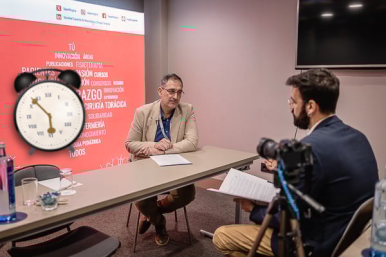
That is 5h53
